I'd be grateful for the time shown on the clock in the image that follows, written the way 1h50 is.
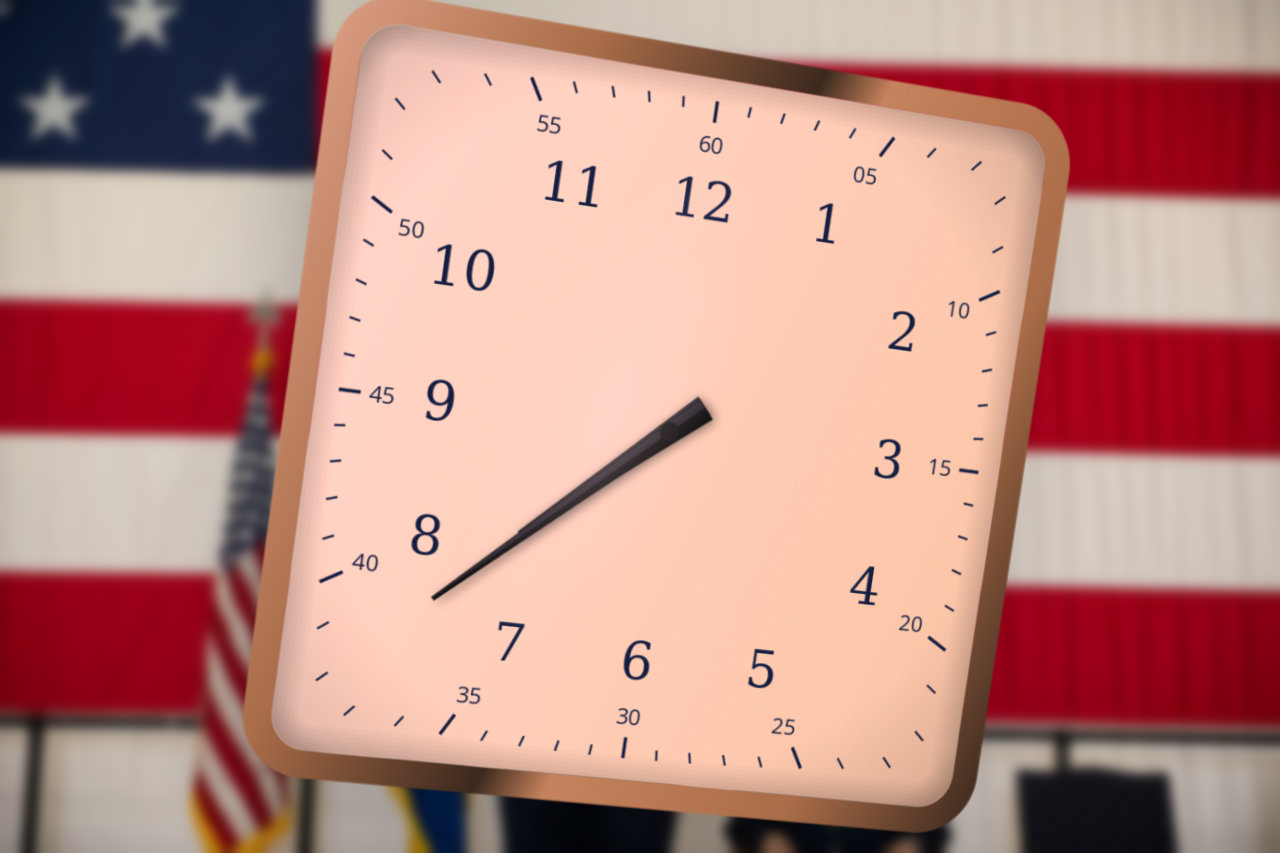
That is 7h38
